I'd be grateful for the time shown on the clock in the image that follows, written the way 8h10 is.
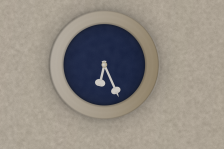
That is 6h26
